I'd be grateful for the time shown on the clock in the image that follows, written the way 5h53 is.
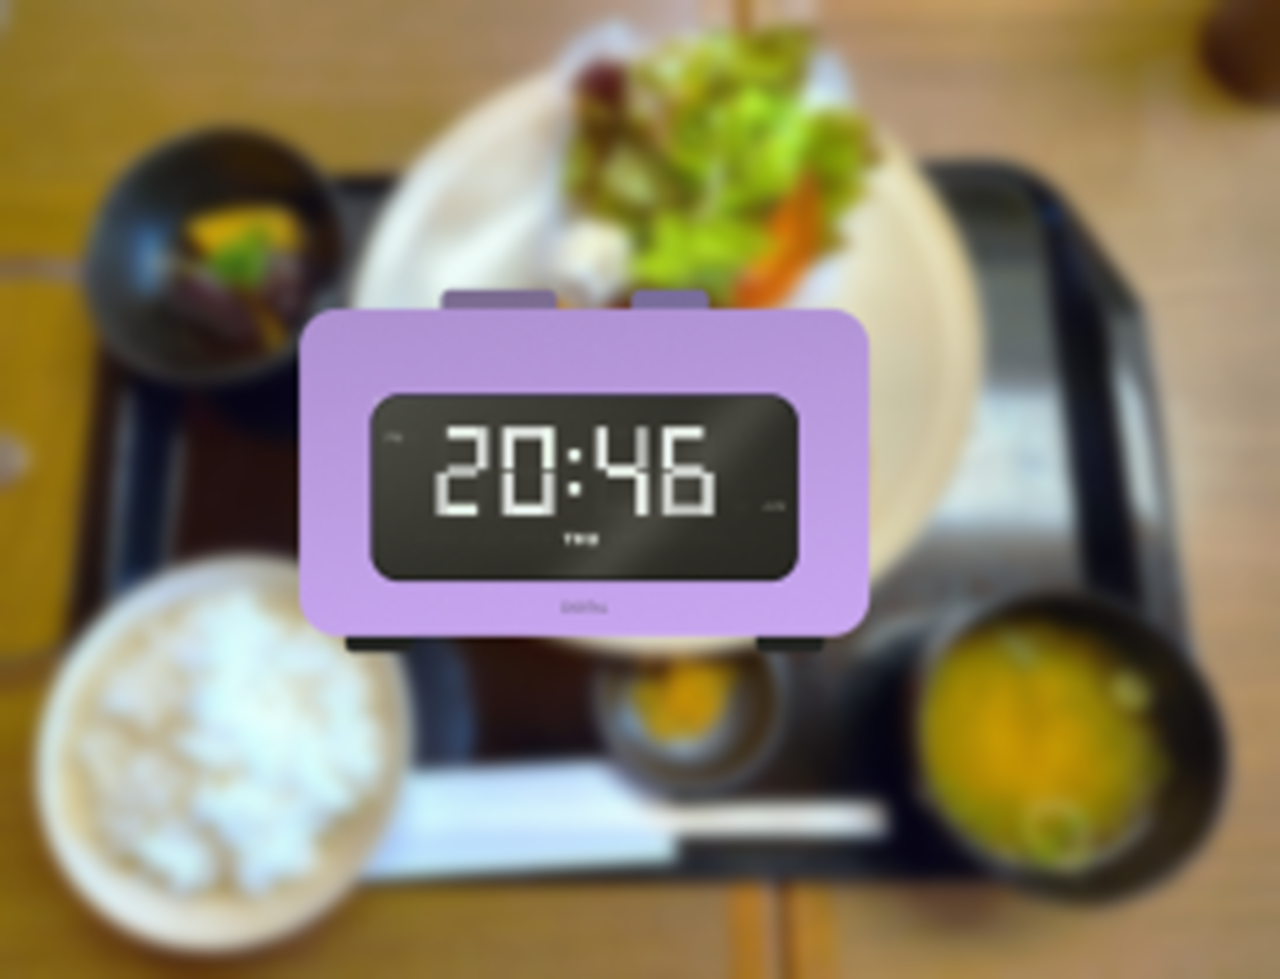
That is 20h46
